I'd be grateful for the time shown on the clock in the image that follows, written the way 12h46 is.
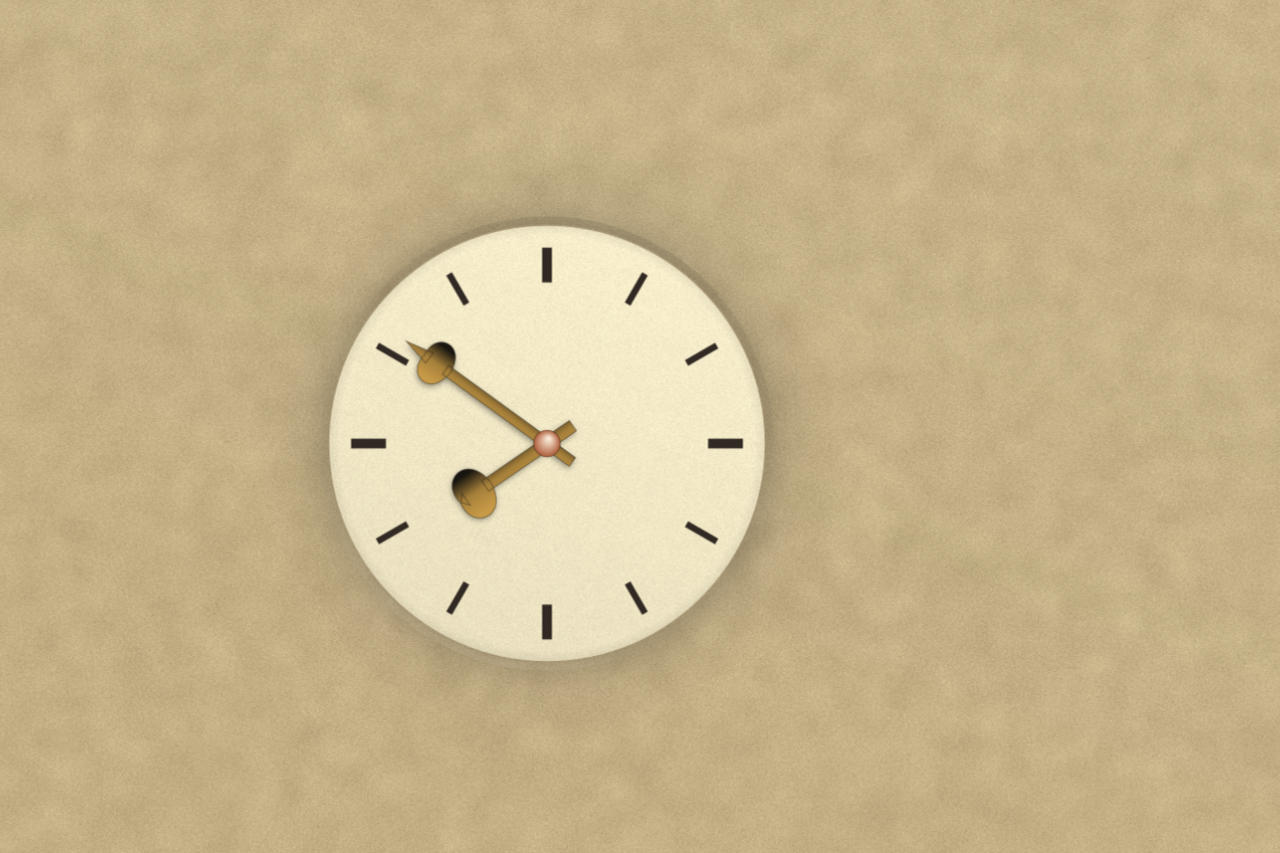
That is 7h51
